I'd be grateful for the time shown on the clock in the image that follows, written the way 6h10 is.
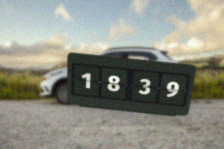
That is 18h39
